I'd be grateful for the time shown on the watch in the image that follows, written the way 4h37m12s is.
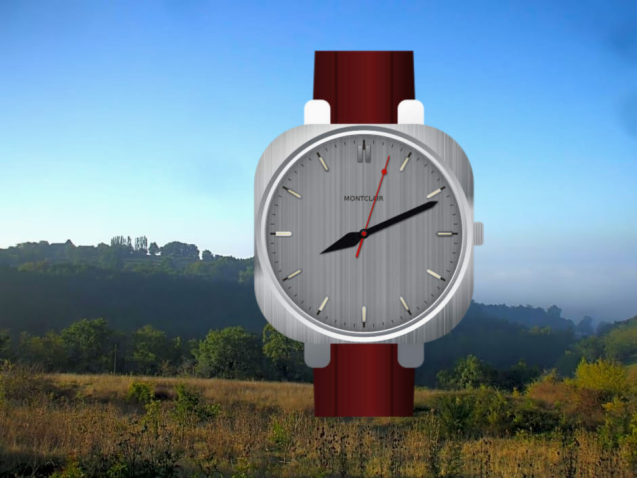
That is 8h11m03s
